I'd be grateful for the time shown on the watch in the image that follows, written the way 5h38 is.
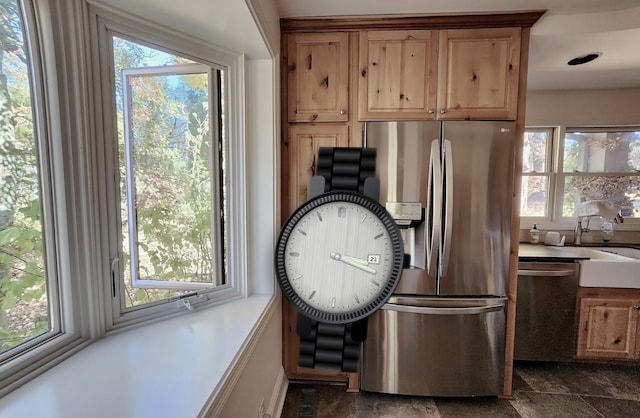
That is 3h18
